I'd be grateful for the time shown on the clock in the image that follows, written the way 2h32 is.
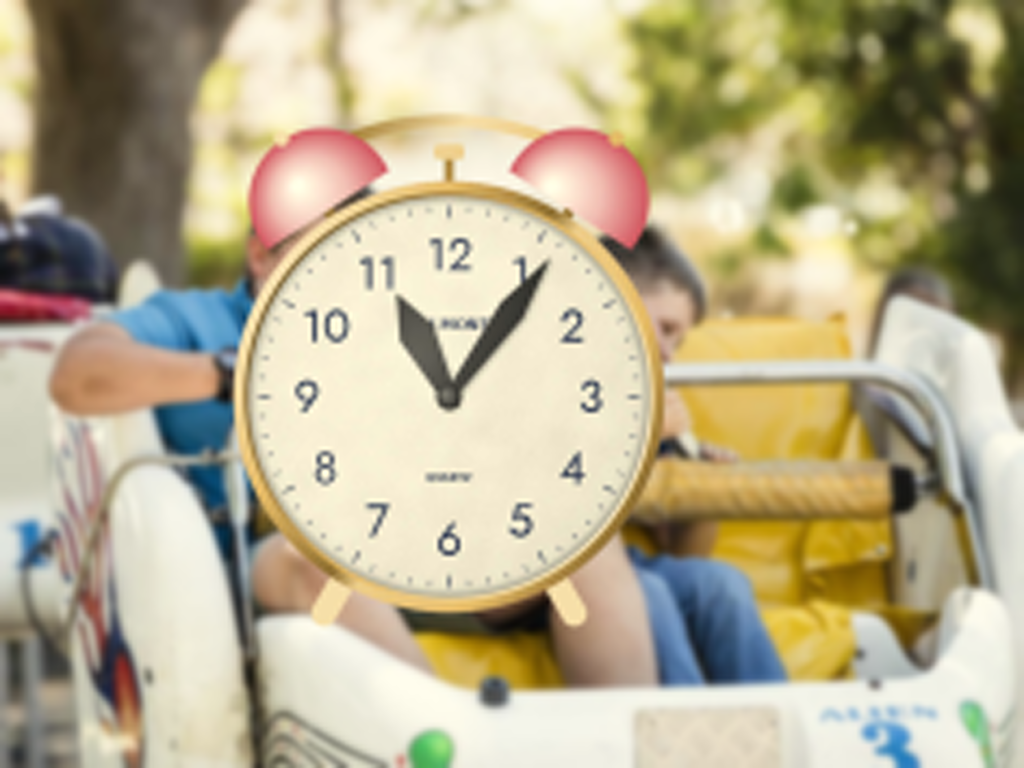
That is 11h06
